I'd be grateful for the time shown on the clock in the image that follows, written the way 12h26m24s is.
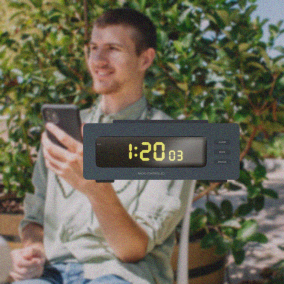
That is 1h20m03s
